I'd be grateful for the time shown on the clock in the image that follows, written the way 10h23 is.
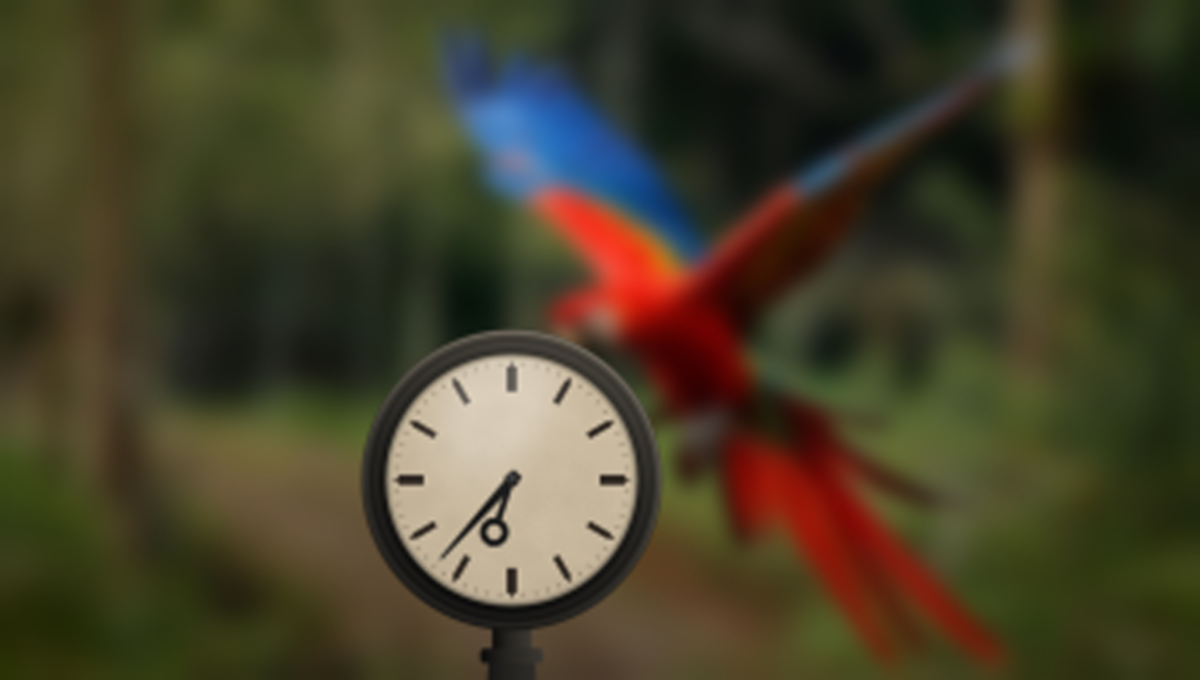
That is 6h37
